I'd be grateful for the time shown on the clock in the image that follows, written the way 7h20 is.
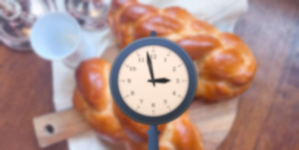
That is 2h58
